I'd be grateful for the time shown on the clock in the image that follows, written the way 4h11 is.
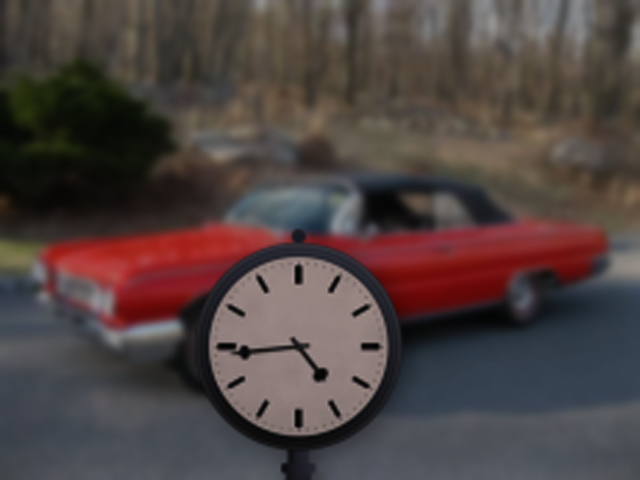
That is 4h44
